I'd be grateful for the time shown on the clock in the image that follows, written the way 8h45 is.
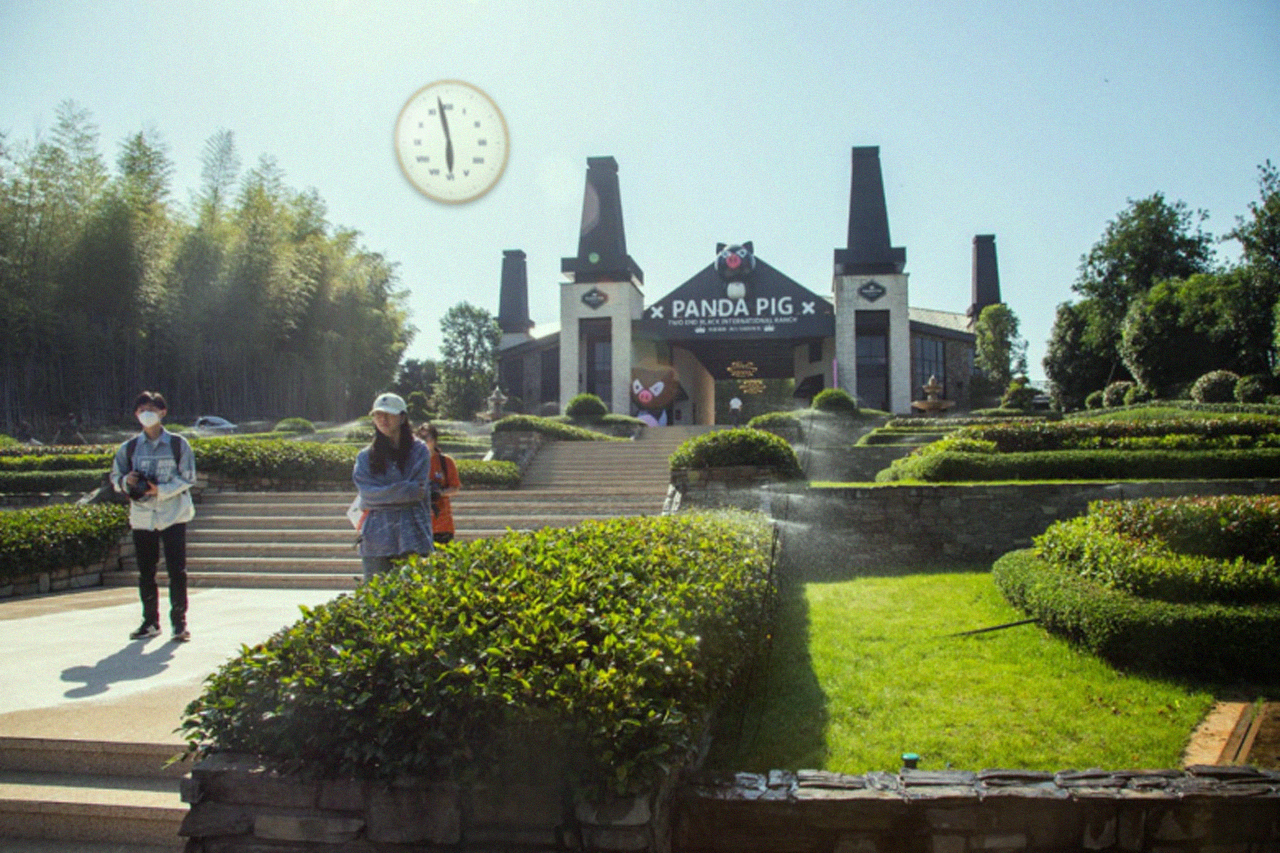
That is 5h58
